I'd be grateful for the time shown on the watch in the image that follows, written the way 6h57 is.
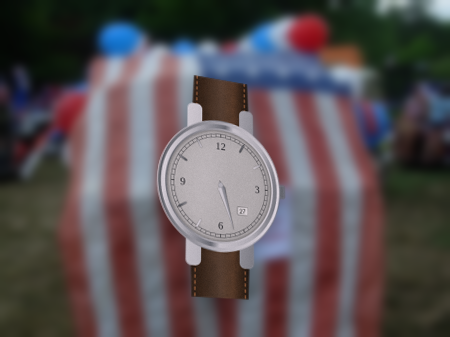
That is 5h27
